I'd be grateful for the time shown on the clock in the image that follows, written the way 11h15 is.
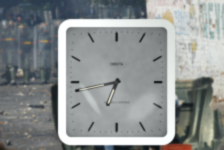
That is 6h43
